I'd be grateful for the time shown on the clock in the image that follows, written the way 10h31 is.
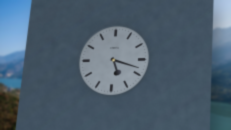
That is 5h18
